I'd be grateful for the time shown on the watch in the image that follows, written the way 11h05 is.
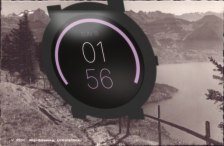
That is 1h56
